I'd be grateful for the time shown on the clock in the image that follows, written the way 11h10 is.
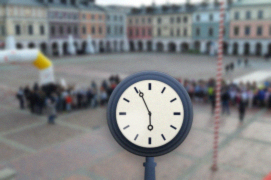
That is 5h56
